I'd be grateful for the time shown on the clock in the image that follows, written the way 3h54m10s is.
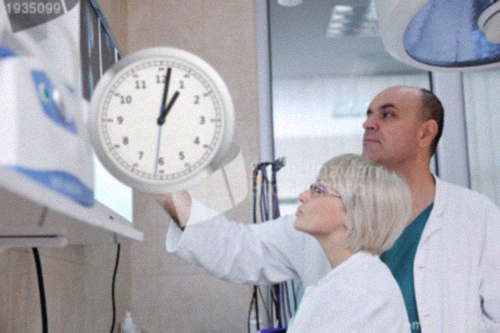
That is 1h01m31s
